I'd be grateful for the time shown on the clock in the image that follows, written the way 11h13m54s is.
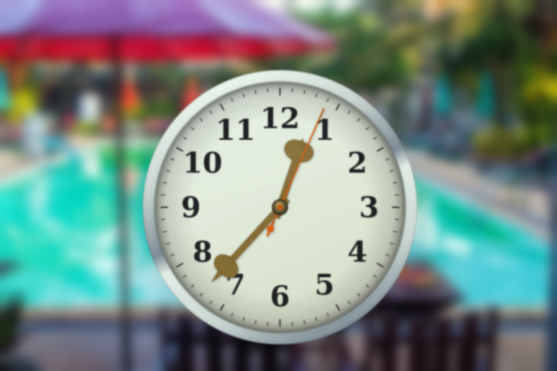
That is 12h37m04s
